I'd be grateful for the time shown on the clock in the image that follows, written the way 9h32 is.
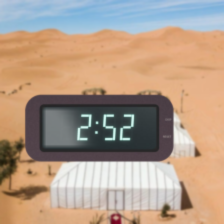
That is 2h52
